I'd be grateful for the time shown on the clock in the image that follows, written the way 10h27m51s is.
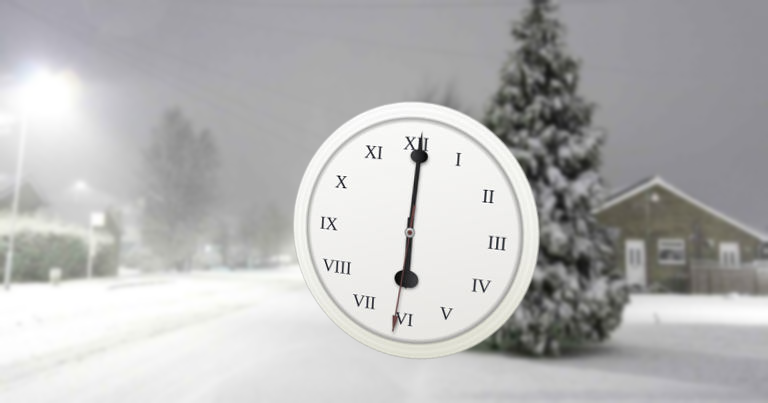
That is 6h00m31s
